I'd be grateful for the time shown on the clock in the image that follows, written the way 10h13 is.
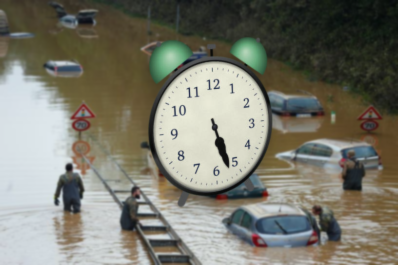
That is 5h27
